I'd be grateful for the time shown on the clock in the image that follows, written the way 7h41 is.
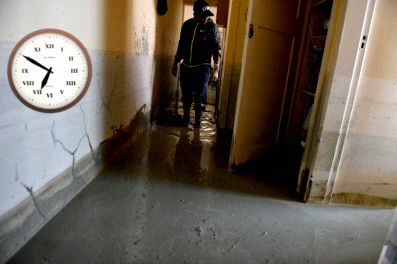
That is 6h50
